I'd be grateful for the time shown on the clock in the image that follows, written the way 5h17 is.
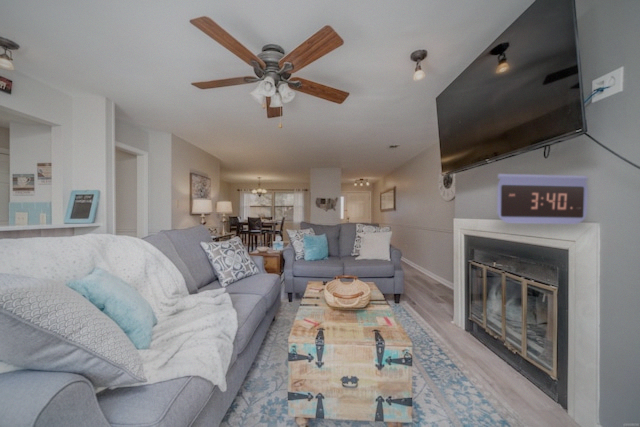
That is 3h40
